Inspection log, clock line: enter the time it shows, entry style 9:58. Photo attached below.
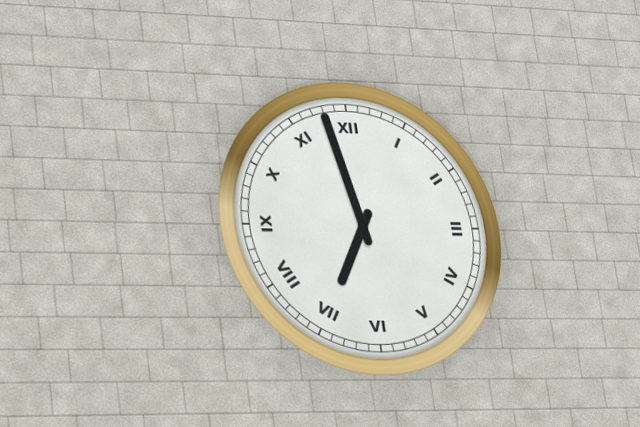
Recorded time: 6:58
